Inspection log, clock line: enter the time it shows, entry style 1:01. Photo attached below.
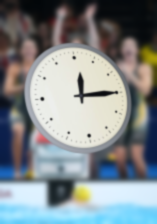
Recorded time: 12:15
